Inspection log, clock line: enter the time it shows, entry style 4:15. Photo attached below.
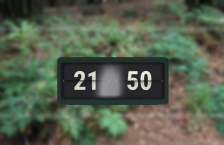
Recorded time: 21:50
